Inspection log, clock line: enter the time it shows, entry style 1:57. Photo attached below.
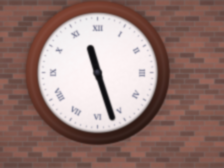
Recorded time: 11:27
